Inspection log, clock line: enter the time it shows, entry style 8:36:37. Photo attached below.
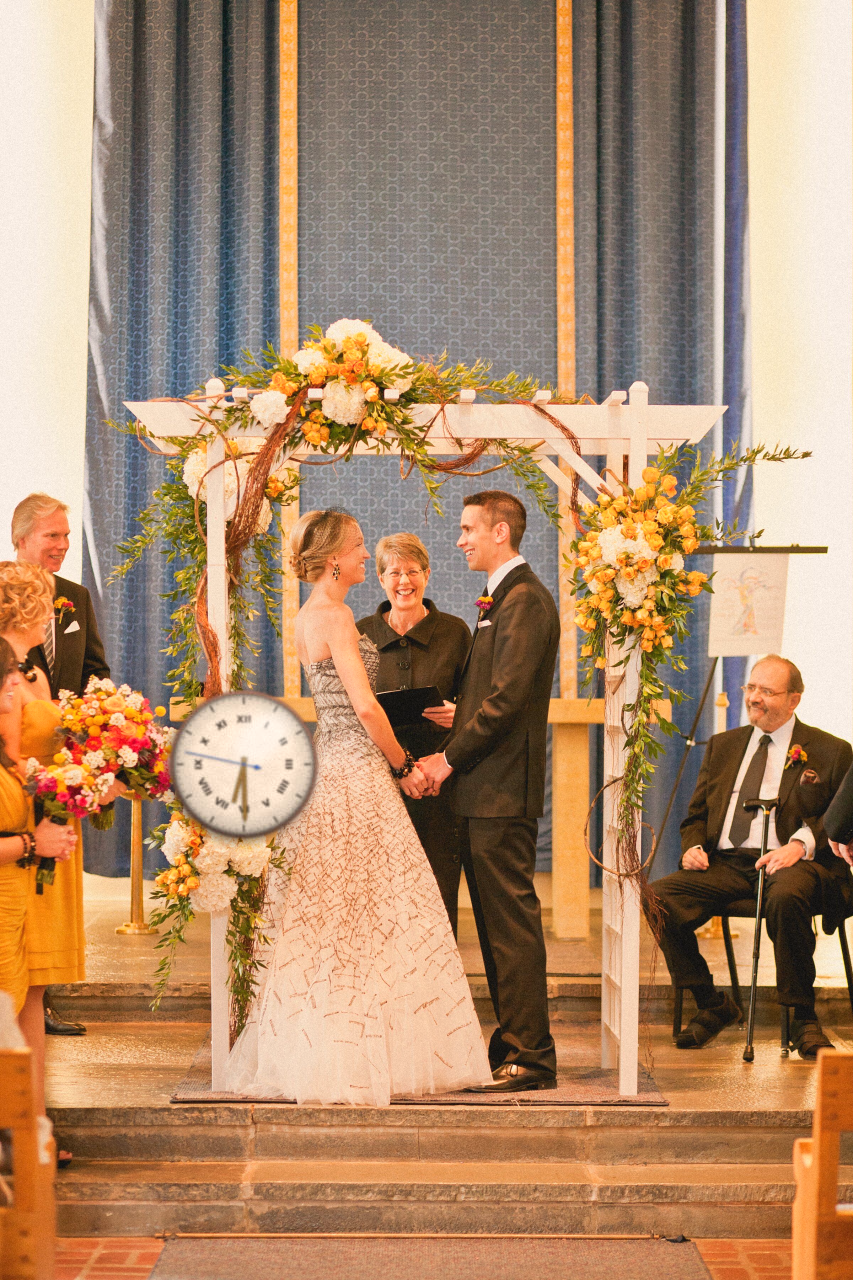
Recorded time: 6:29:47
